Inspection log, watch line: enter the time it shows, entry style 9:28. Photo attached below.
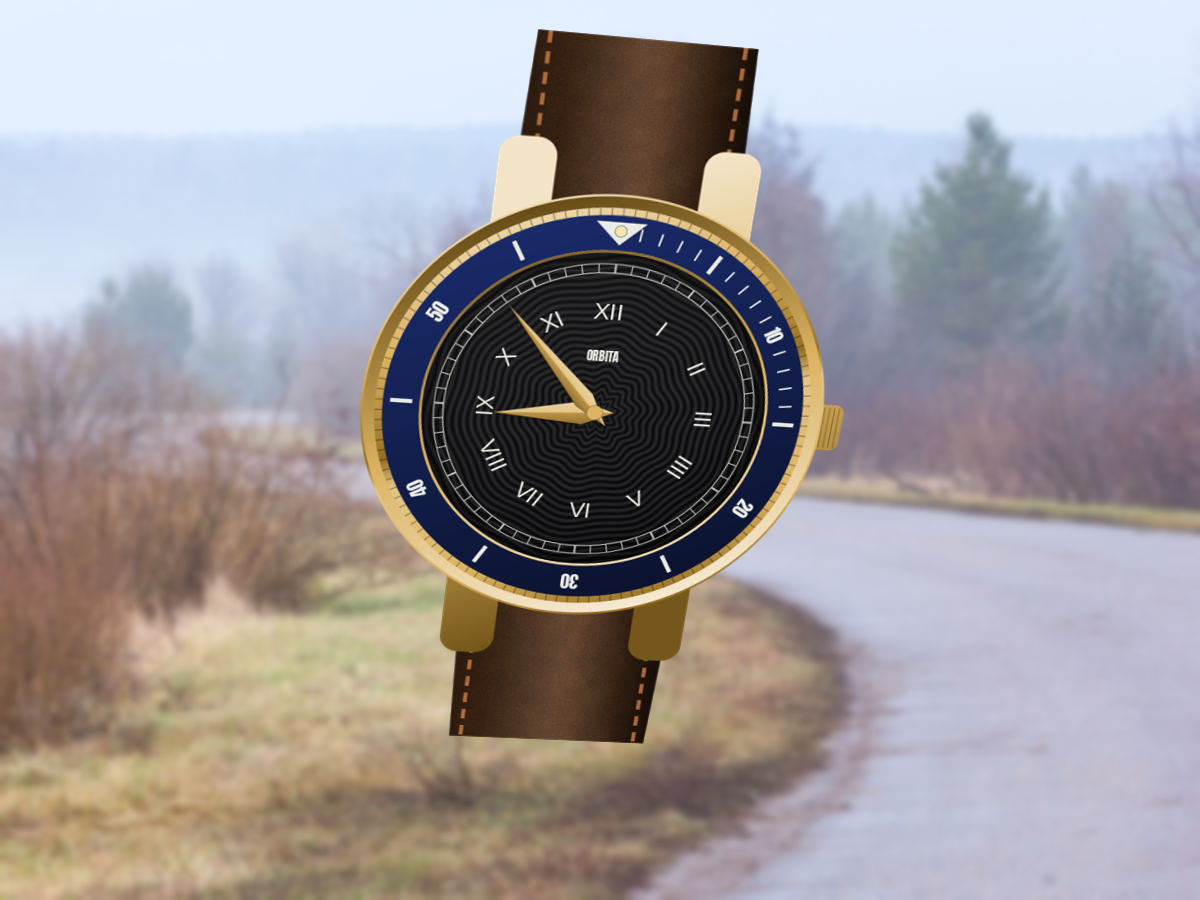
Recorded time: 8:53
